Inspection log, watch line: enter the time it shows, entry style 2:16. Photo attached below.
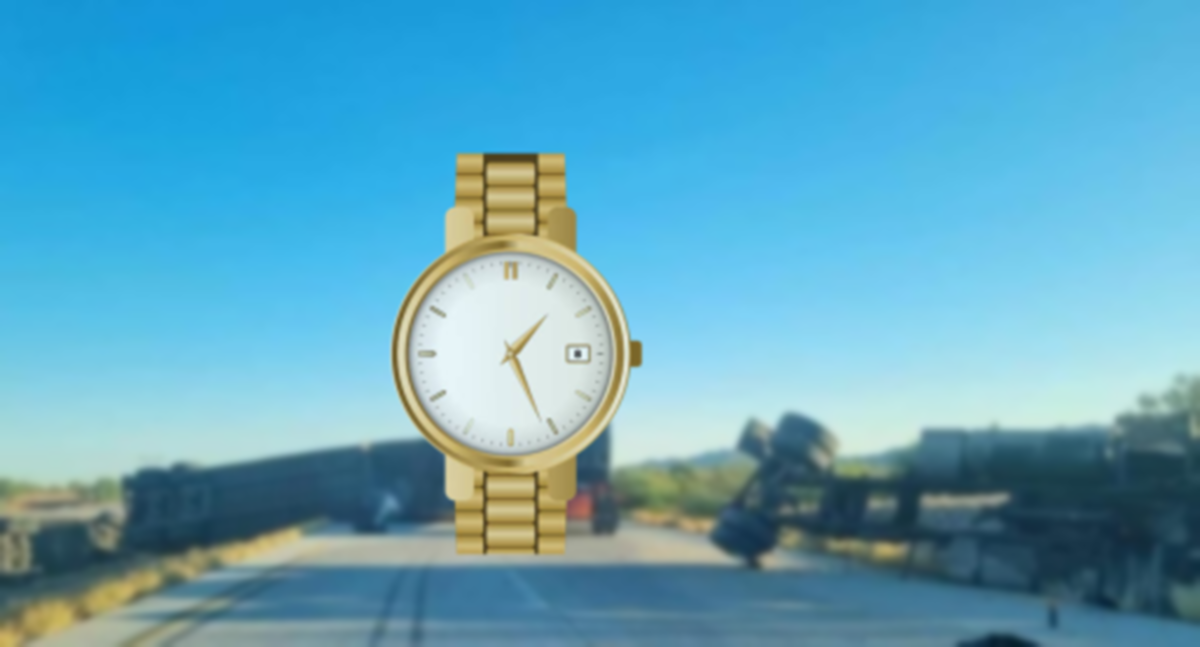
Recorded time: 1:26
